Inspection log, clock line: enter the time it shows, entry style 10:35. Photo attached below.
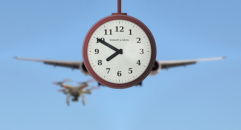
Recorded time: 7:50
